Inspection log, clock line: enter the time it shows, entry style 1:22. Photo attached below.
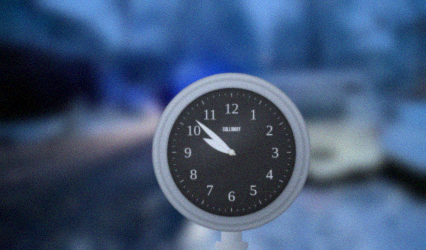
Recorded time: 9:52
